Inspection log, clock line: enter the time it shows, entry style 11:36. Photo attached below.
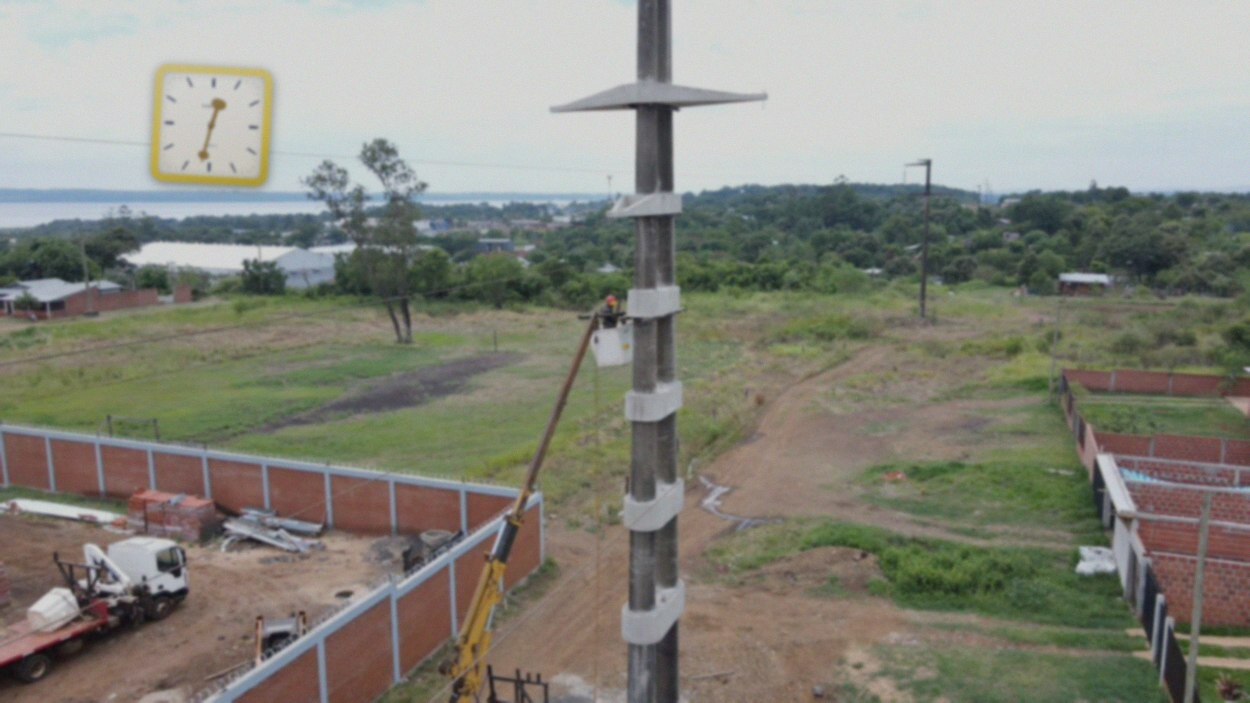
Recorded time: 12:32
